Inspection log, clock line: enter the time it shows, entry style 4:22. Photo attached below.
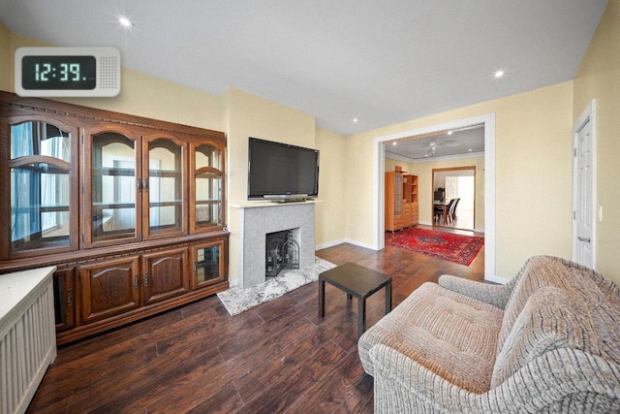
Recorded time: 12:39
